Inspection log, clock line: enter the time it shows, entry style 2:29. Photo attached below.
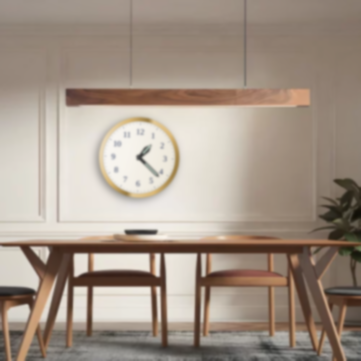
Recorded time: 1:22
